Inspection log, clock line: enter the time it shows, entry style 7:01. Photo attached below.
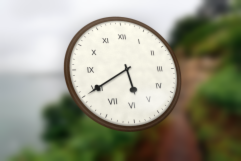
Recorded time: 5:40
